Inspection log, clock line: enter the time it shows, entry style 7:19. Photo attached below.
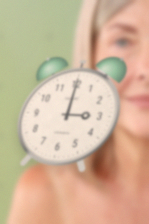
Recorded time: 3:00
